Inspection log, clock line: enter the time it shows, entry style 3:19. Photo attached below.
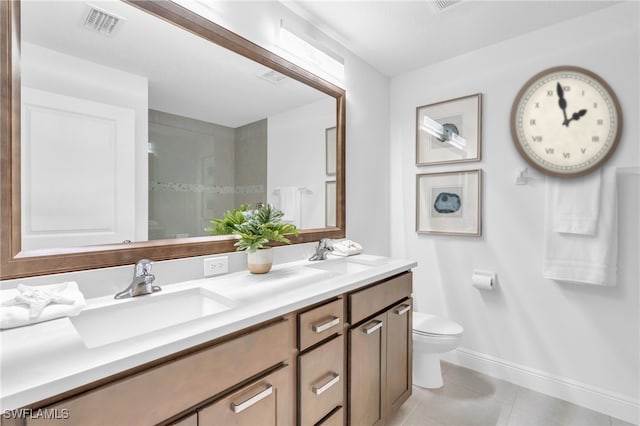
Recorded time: 1:58
